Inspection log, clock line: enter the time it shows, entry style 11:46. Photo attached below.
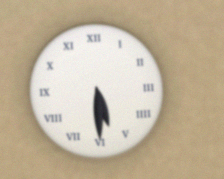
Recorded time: 5:30
